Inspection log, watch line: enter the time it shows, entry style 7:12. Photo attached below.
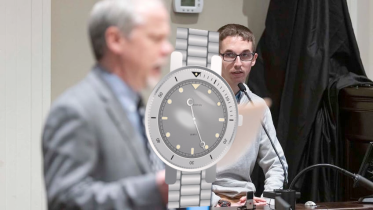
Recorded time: 11:26
